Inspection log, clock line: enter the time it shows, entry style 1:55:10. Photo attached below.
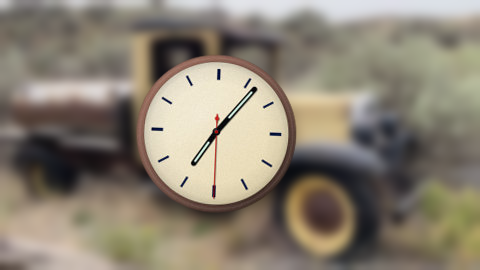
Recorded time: 7:06:30
